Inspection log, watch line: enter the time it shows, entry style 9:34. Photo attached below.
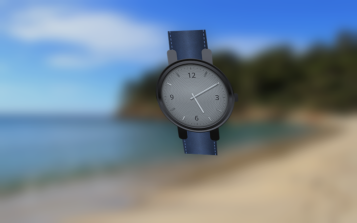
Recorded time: 5:10
